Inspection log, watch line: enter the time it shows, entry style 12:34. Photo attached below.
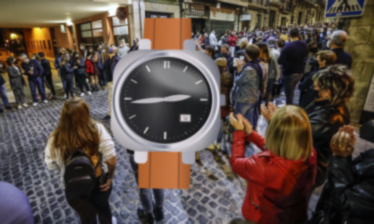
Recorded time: 2:44
